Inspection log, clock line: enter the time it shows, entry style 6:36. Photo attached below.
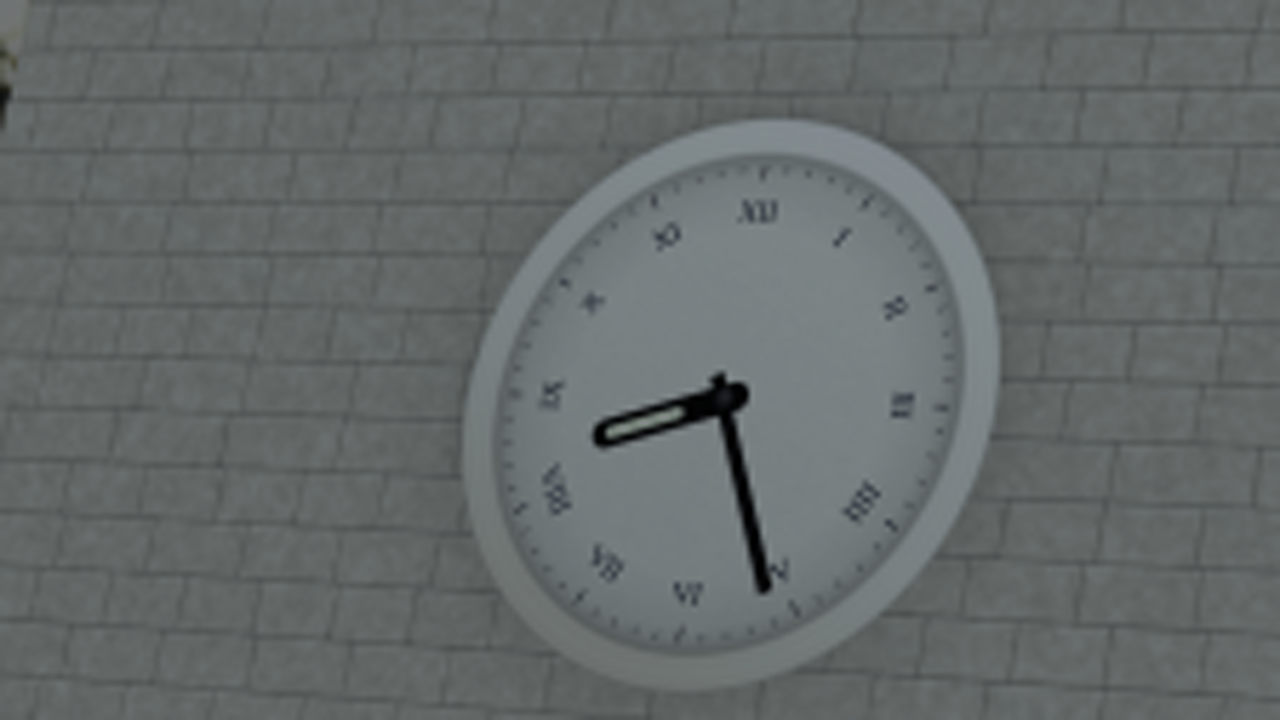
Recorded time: 8:26
